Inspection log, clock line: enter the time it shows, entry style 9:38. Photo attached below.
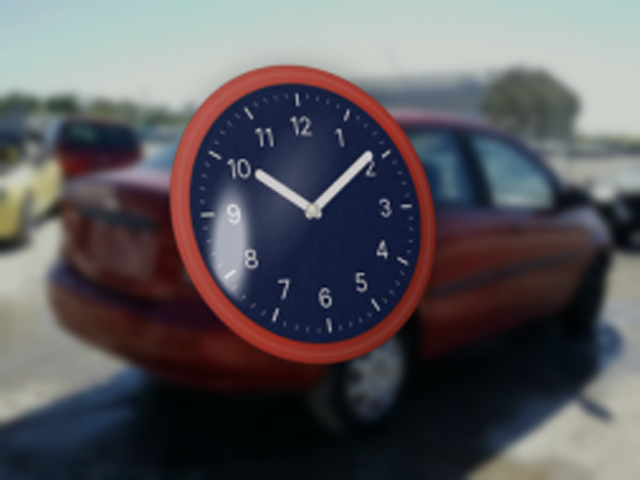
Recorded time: 10:09
